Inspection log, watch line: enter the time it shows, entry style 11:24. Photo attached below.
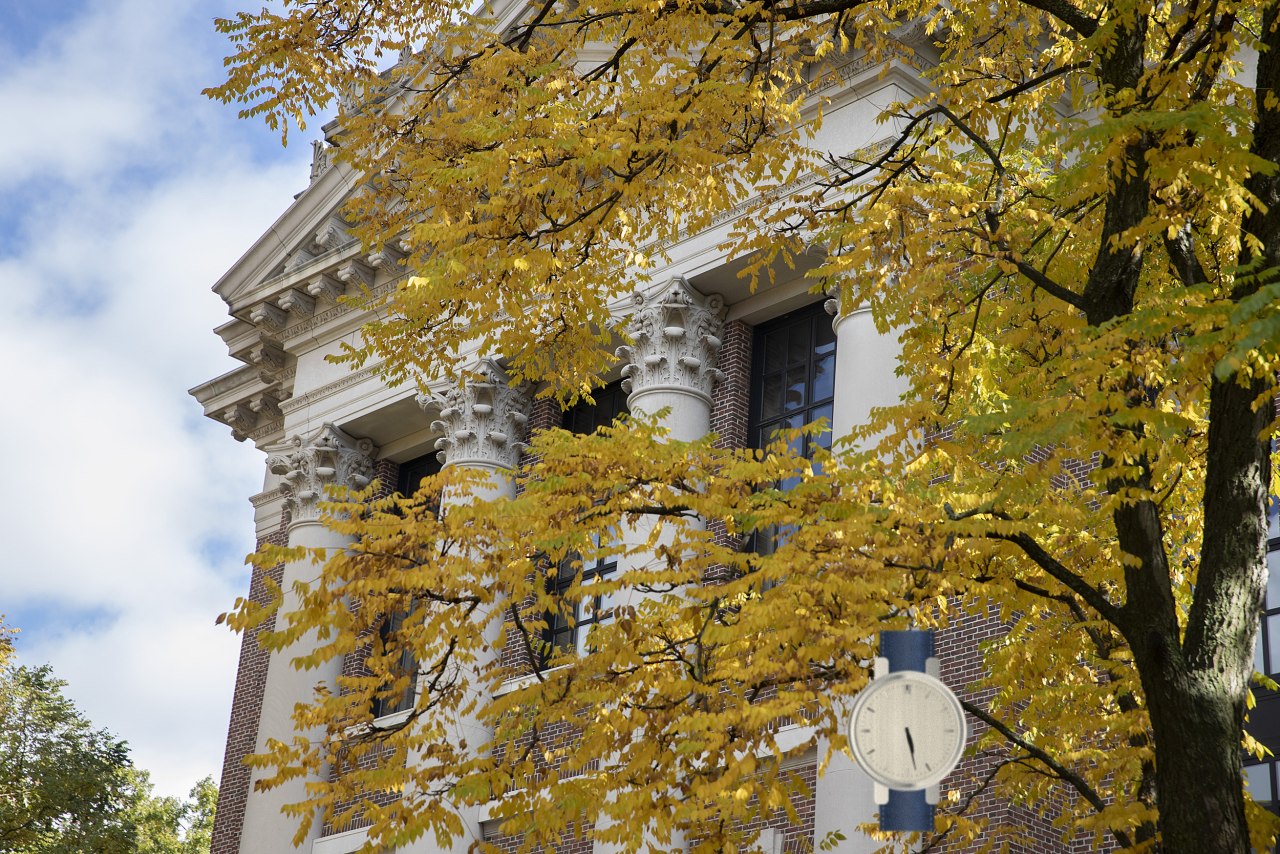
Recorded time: 5:28
